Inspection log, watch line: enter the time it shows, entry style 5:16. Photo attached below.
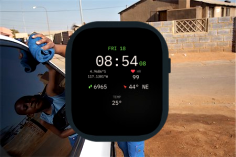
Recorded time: 8:54
